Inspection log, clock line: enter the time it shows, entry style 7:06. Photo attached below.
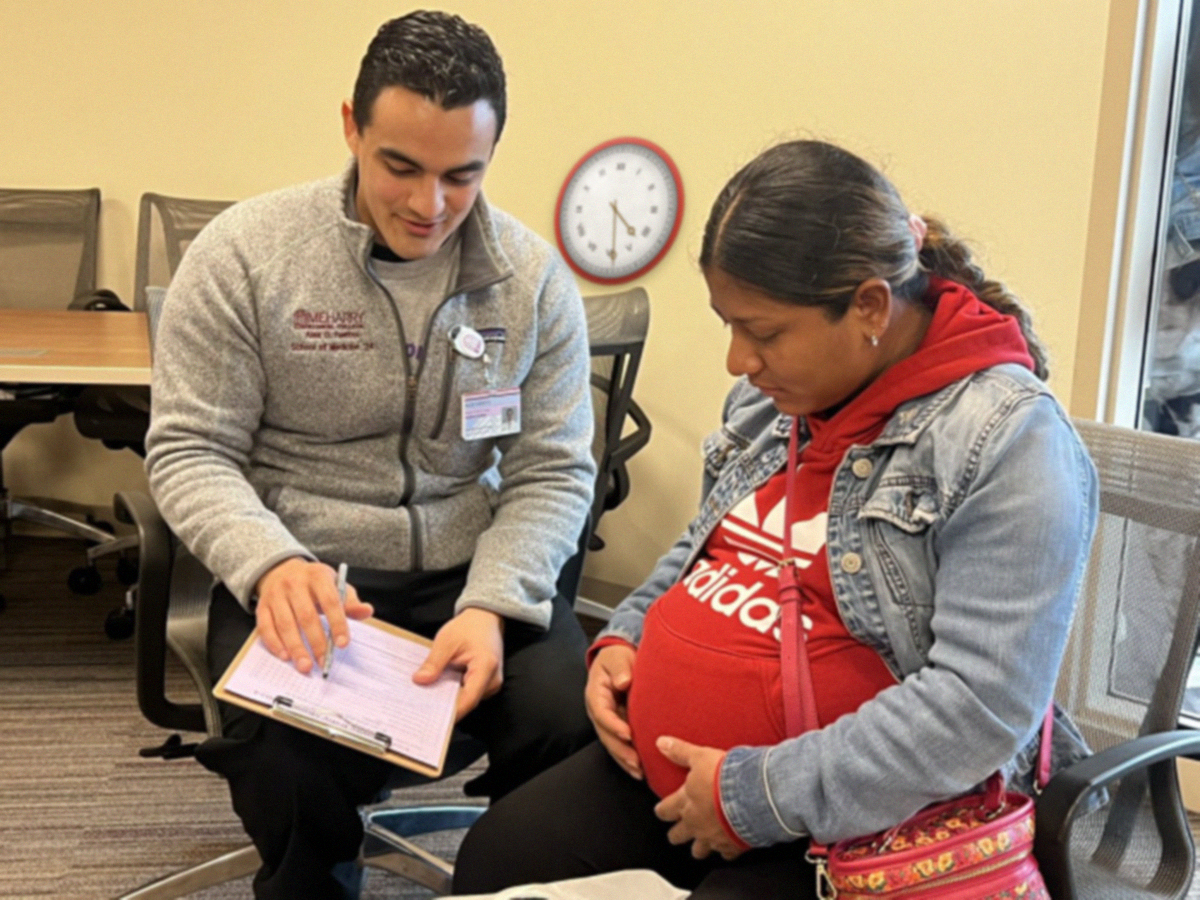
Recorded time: 4:29
